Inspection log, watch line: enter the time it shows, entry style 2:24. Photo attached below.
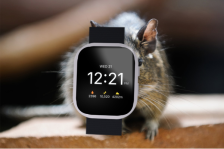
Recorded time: 12:21
